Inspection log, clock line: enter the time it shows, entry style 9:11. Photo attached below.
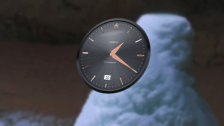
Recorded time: 1:20
